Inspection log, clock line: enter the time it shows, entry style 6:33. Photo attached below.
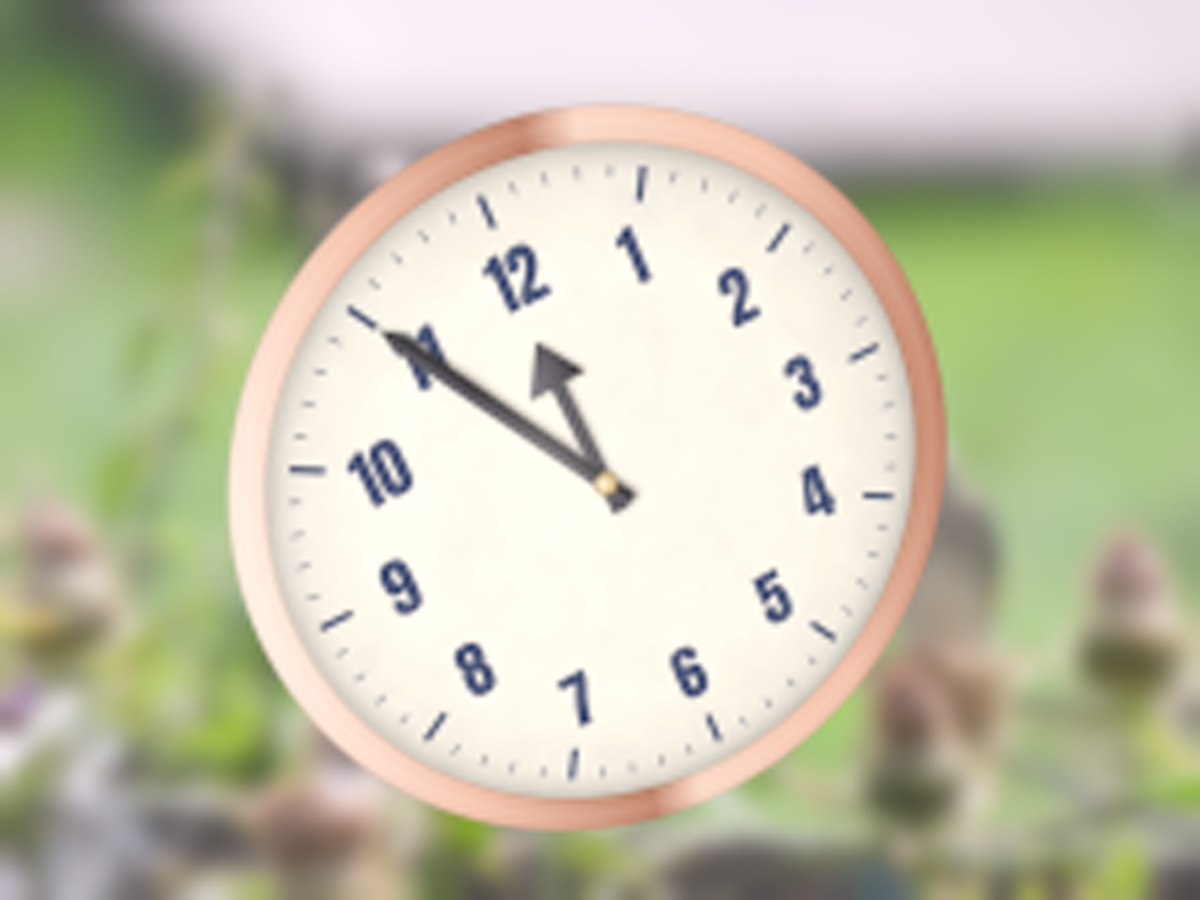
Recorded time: 11:55
